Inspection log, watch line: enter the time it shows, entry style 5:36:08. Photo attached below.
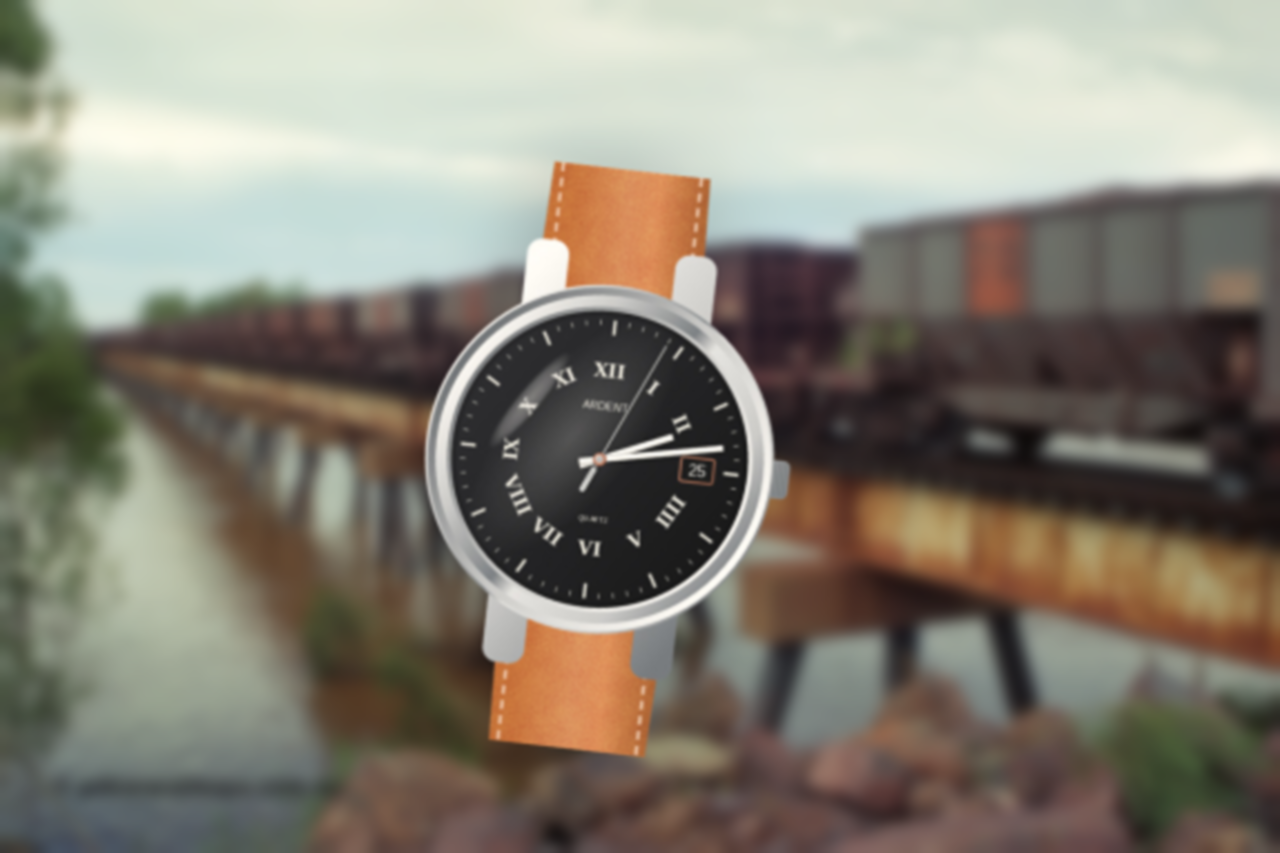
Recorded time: 2:13:04
